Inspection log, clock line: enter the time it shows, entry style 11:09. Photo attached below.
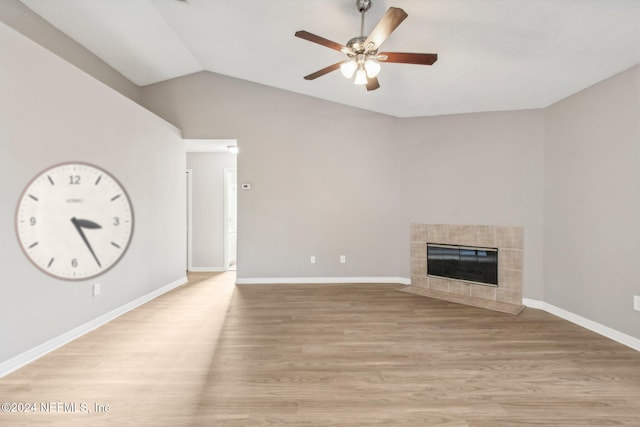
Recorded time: 3:25
